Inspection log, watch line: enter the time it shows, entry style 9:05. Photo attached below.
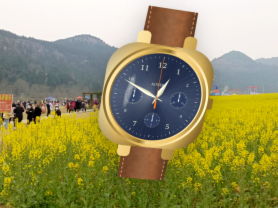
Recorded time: 12:49
